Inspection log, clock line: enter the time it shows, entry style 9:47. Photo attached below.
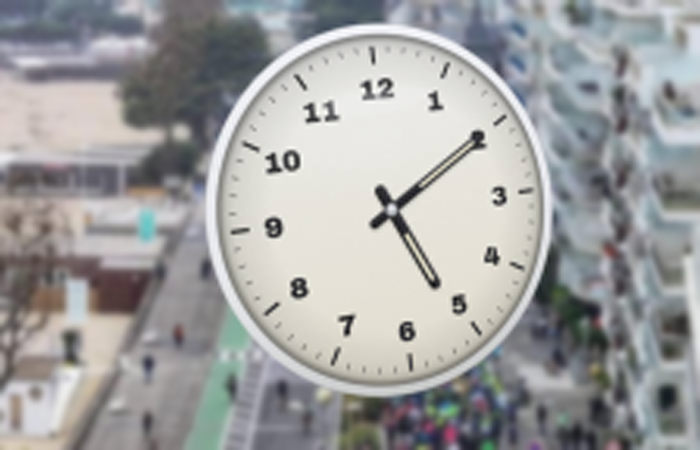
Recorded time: 5:10
